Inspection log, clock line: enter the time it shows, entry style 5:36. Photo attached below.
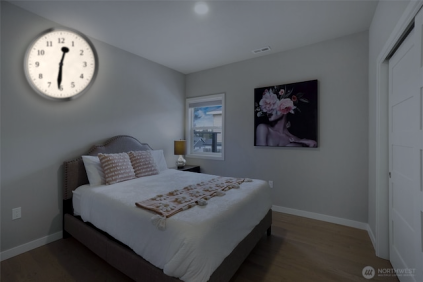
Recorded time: 12:31
